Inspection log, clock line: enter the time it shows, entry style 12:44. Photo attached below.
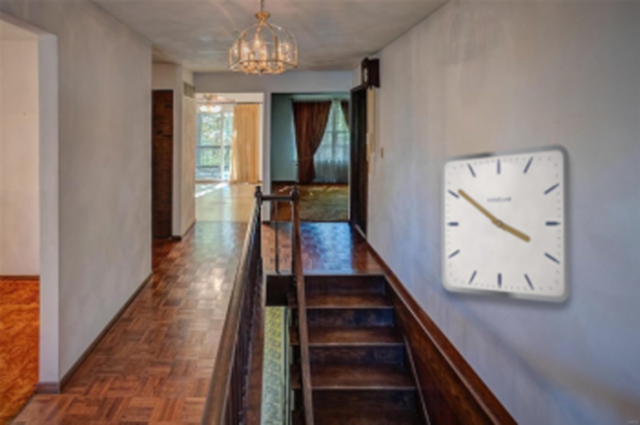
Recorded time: 3:51
